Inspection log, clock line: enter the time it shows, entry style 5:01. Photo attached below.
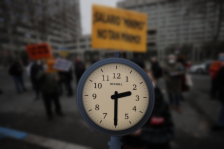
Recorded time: 2:30
